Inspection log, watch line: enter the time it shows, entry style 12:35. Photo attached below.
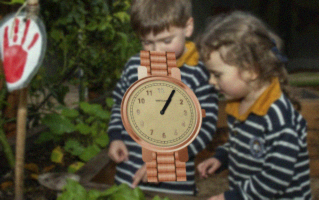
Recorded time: 1:05
